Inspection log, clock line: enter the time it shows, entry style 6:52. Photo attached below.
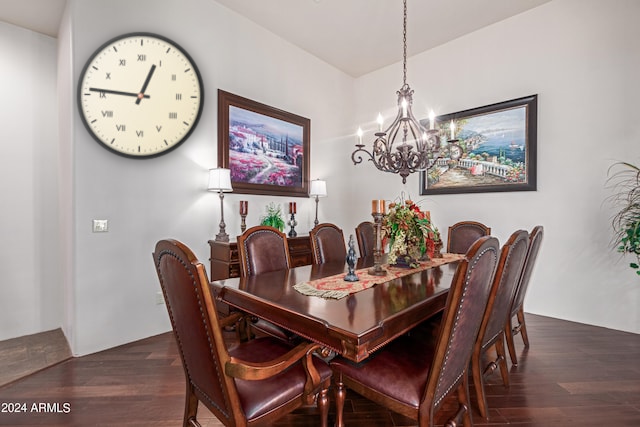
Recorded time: 12:46
